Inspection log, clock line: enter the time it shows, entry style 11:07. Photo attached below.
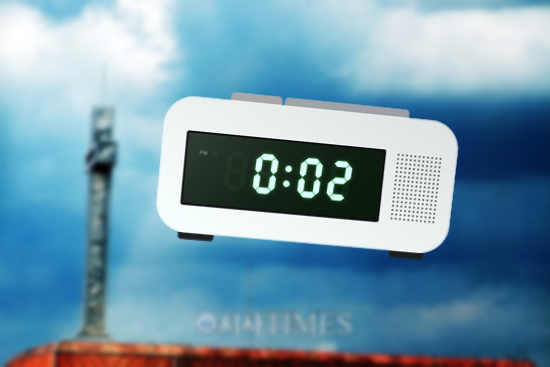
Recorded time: 0:02
